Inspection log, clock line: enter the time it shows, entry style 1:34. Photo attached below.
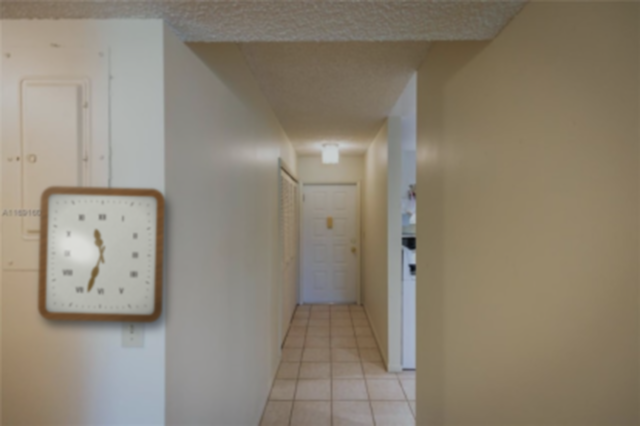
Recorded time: 11:33
